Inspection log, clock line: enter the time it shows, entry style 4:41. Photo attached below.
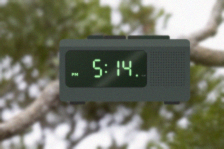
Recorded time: 5:14
